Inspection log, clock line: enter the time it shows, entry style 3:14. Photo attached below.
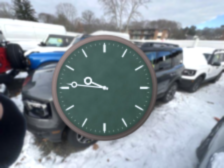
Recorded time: 9:46
